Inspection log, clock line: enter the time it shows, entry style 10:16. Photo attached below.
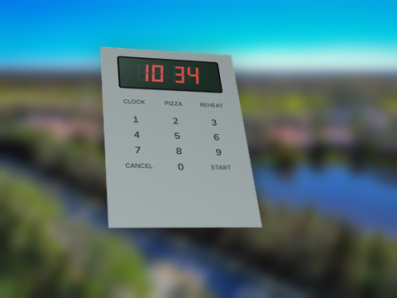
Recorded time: 10:34
